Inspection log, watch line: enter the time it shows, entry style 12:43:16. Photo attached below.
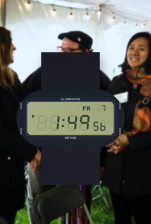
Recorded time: 1:49:56
